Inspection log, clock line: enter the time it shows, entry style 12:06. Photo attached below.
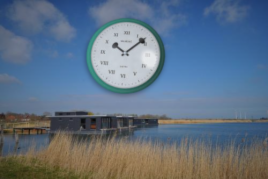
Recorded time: 10:08
